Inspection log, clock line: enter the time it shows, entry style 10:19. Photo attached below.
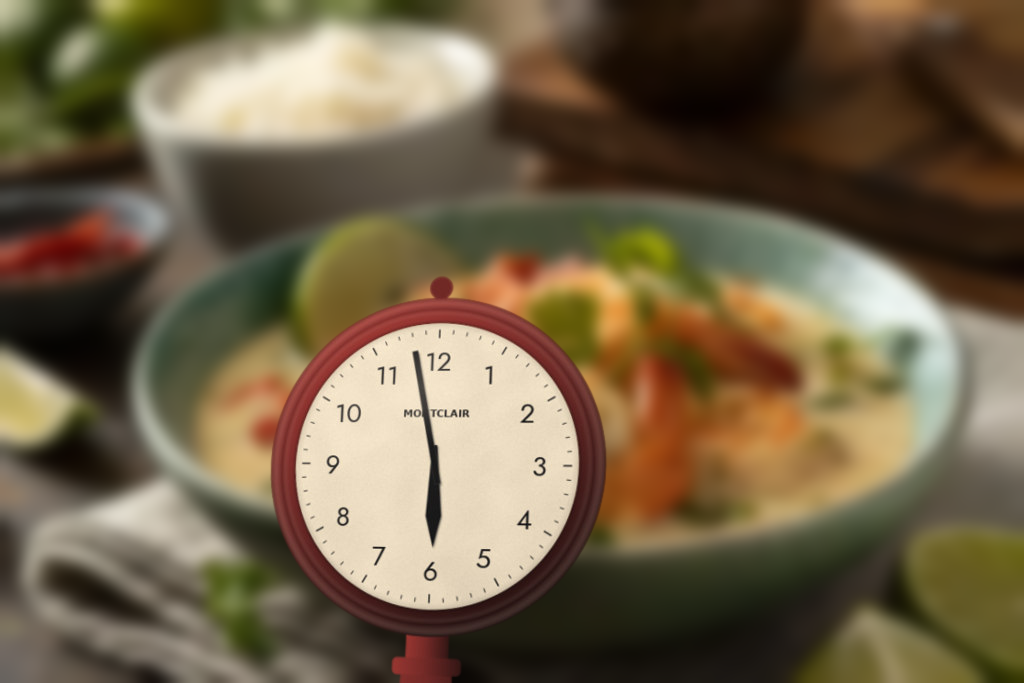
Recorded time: 5:58
